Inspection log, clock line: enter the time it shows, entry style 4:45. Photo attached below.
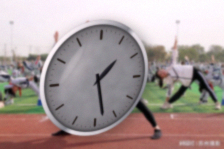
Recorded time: 1:28
